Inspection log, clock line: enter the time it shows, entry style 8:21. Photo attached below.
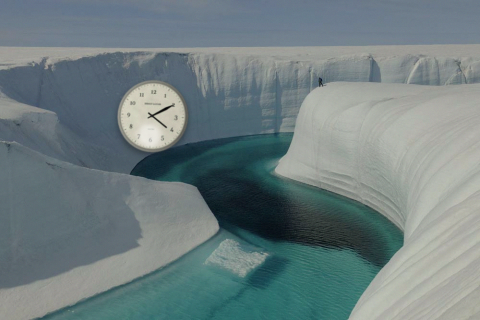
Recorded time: 4:10
